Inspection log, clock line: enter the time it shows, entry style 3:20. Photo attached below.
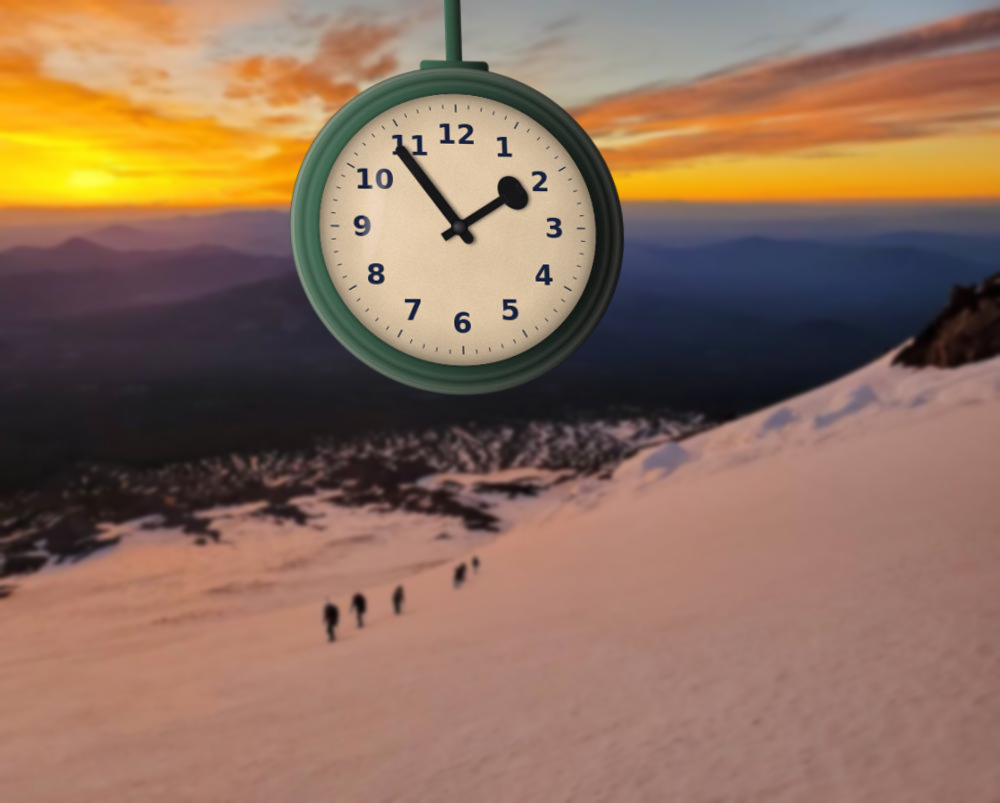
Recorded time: 1:54
